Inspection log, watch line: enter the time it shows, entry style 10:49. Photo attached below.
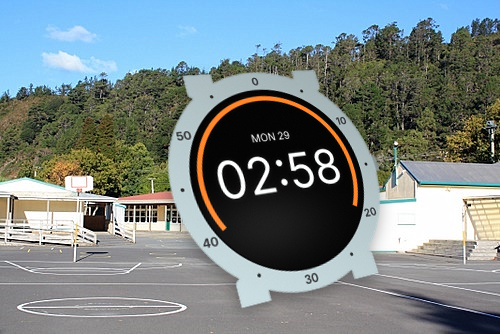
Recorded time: 2:58
